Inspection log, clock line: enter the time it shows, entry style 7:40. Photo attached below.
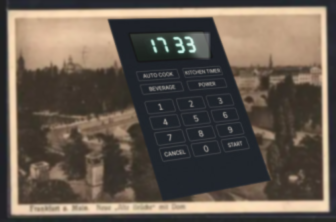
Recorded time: 17:33
